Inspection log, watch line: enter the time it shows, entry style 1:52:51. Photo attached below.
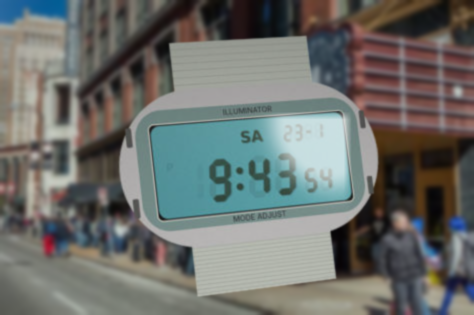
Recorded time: 9:43:54
